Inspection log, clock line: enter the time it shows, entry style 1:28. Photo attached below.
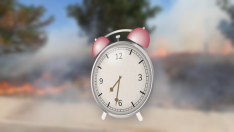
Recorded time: 7:32
